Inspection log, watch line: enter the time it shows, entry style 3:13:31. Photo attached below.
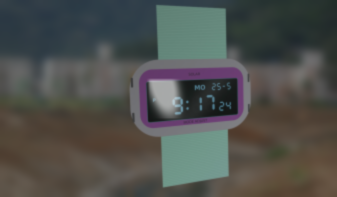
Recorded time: 9:17:24
